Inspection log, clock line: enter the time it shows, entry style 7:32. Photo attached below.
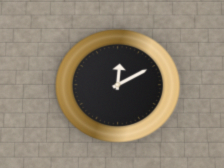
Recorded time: 12:10
